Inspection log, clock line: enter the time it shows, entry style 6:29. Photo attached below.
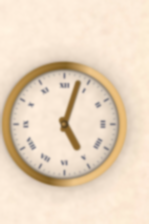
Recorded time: 5:03
